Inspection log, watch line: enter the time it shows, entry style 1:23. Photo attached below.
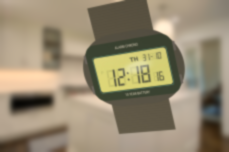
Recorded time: 12:18
